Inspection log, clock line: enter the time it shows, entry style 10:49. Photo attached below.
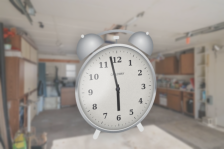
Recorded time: 5:58
